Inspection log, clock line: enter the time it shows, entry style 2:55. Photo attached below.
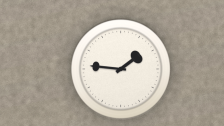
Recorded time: 1:46
